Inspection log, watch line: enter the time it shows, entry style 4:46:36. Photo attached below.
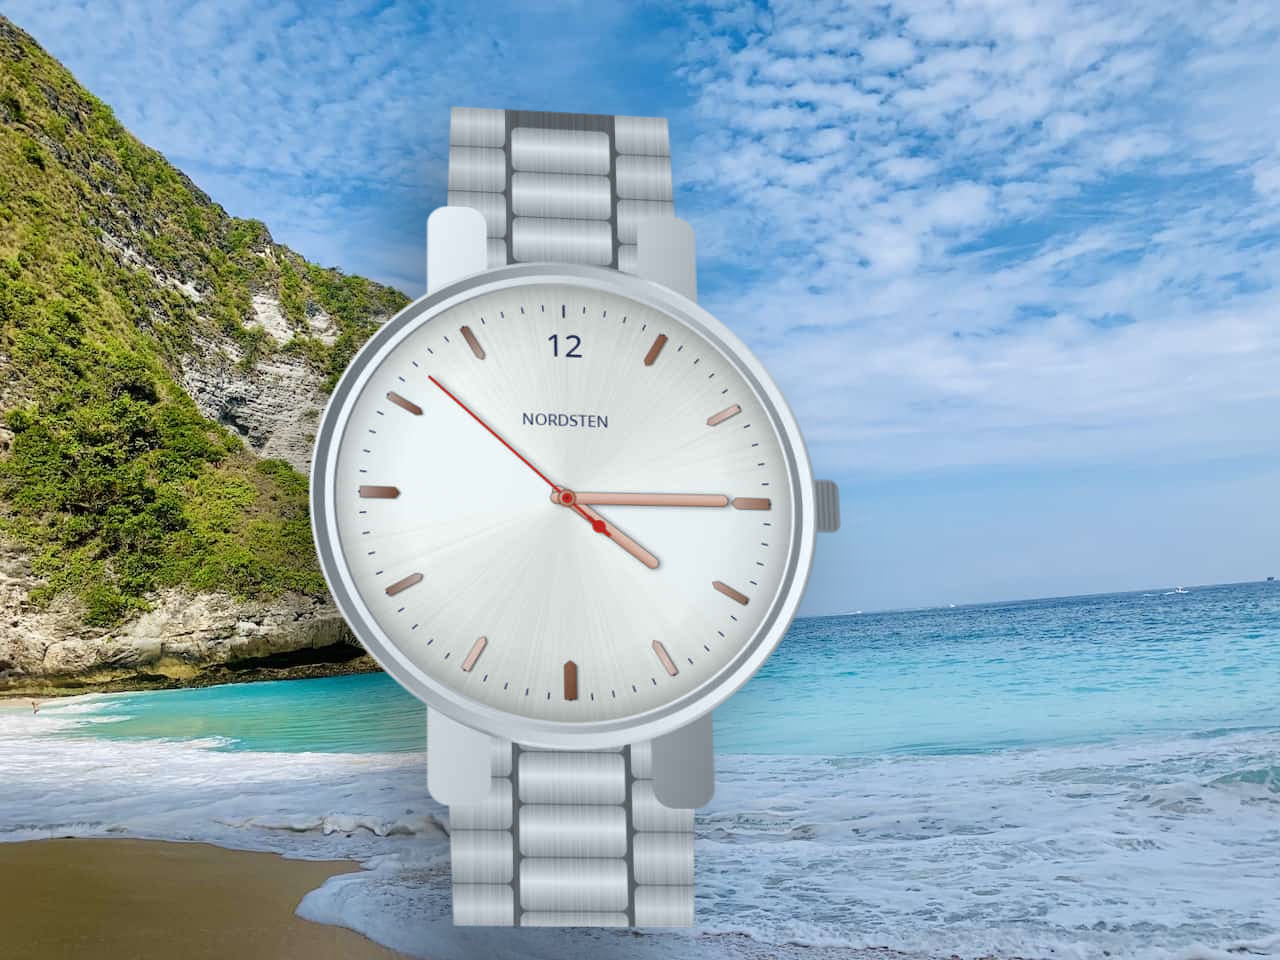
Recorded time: 4:14:52
